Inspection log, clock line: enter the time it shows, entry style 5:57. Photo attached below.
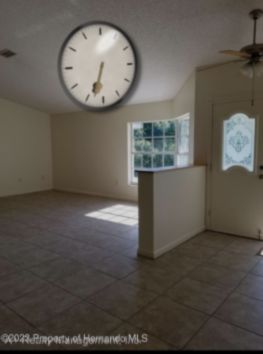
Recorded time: 6:33
